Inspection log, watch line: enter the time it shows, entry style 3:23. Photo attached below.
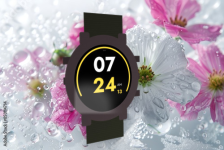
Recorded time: 7:24
